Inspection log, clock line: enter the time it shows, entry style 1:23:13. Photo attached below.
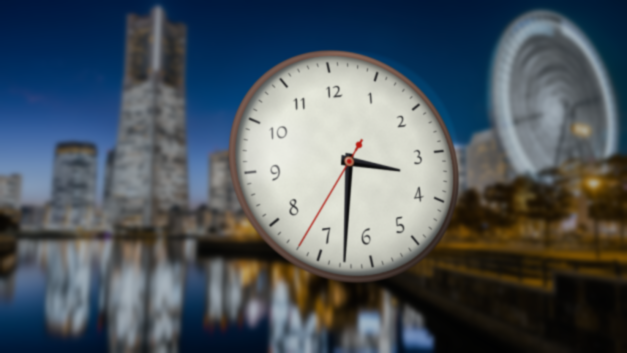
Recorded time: 3:32:37
